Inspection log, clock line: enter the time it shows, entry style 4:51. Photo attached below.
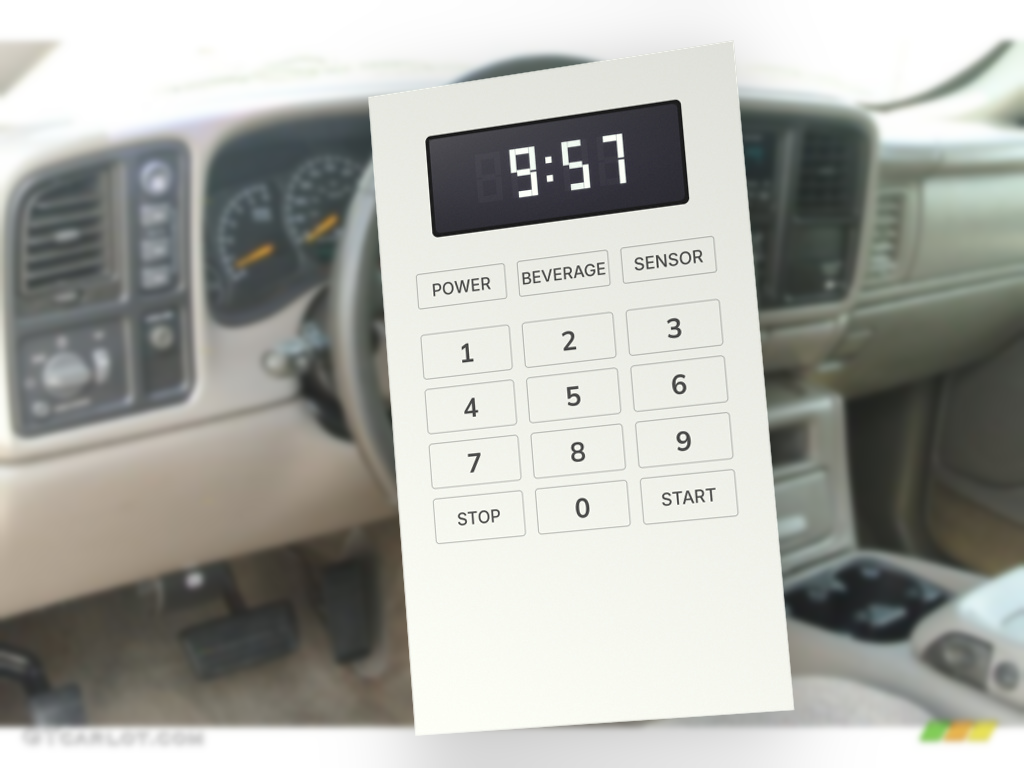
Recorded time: 9:57
